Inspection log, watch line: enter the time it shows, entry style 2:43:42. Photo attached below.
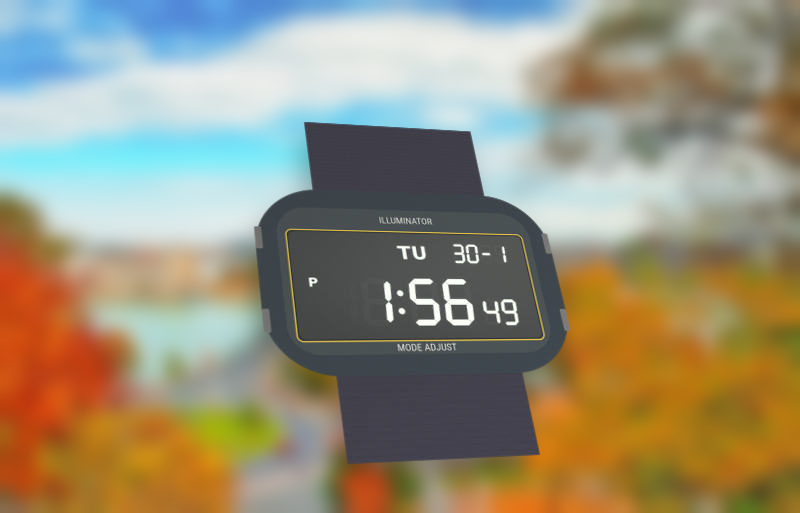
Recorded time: 1:56:49
